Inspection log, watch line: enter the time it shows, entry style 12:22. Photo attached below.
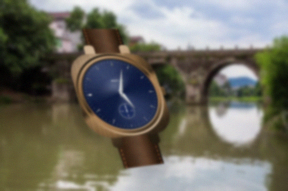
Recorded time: 5:03
